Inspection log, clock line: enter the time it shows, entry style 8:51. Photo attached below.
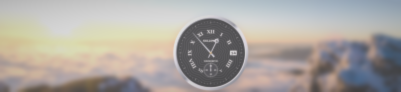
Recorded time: 12:53
